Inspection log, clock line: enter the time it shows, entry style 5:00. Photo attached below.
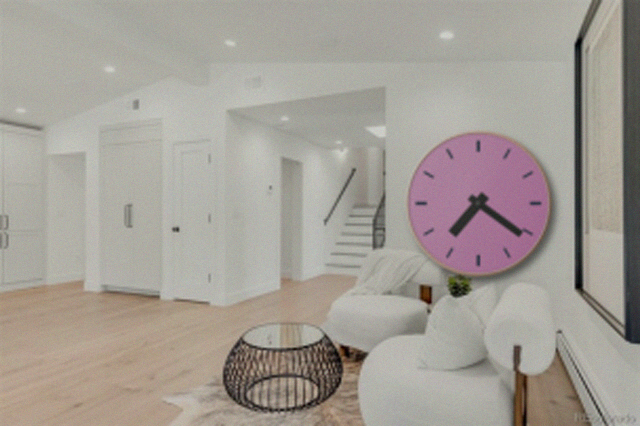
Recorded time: 7:21
